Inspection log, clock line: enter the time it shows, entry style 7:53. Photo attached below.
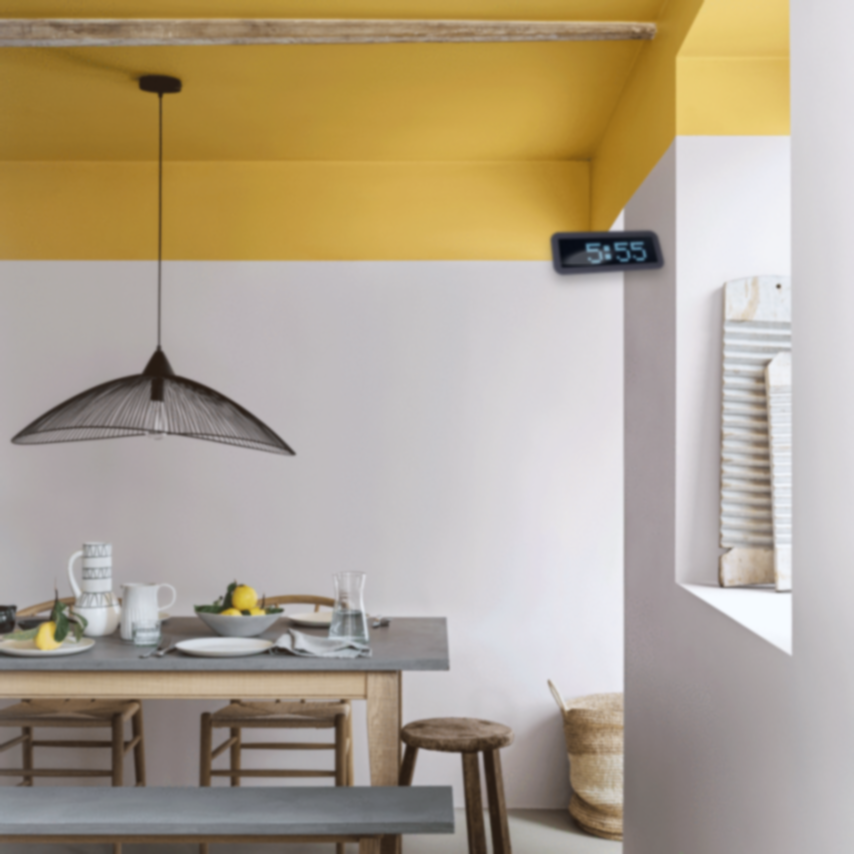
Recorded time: 5:55
